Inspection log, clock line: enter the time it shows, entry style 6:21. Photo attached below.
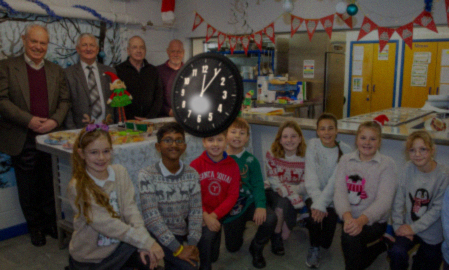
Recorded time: 12:06
